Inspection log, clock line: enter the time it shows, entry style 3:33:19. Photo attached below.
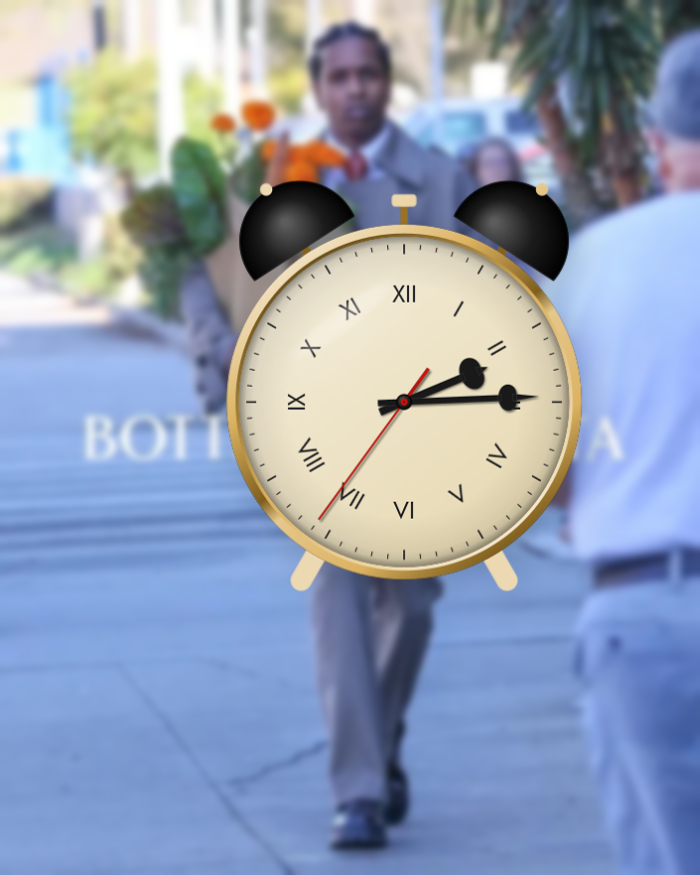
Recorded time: 2:14:36
